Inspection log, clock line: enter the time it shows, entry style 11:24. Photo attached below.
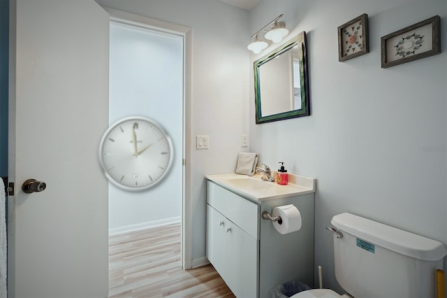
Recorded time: 1:59
